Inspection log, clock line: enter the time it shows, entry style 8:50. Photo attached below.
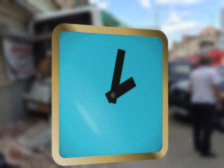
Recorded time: 2:02
